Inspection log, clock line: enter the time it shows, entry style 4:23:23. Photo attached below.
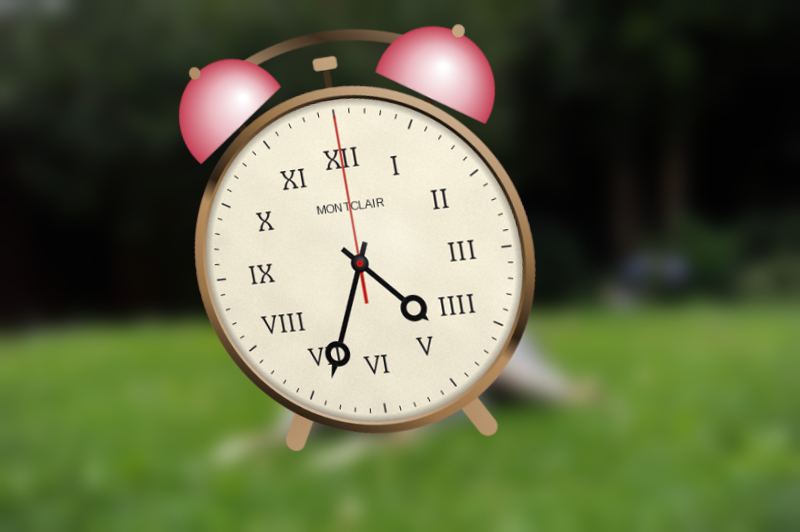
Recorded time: 4:34:00
